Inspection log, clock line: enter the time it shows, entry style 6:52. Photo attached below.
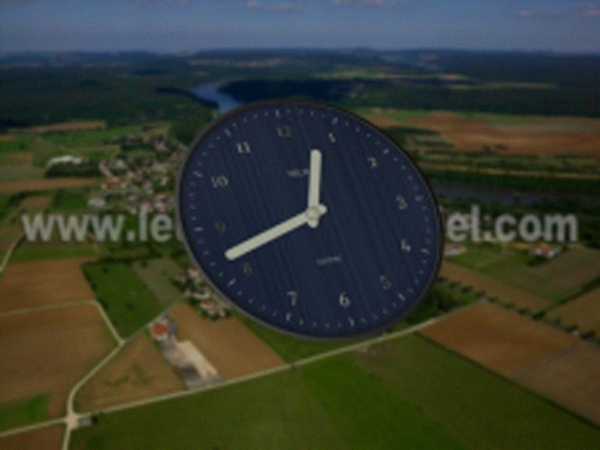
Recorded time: 12:42
